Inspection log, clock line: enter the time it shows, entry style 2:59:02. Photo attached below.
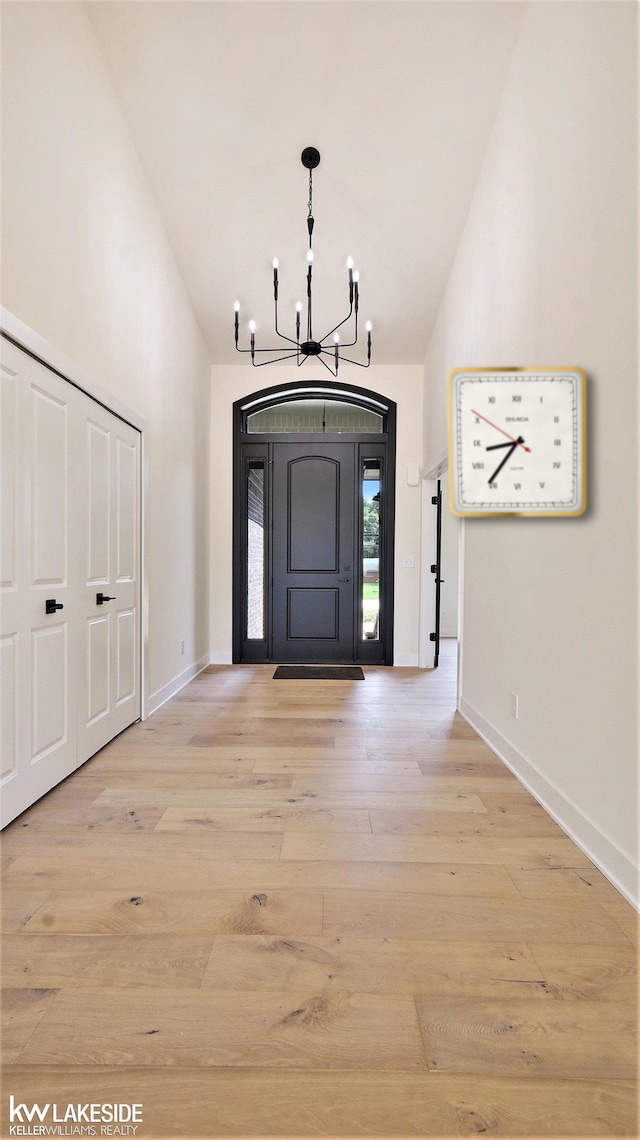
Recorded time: 8:35:51
